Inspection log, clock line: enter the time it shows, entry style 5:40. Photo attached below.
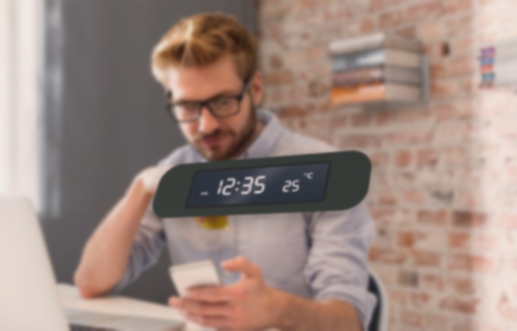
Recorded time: 12:35
